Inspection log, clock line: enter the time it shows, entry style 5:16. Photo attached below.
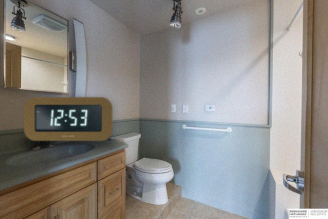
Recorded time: 12:53
